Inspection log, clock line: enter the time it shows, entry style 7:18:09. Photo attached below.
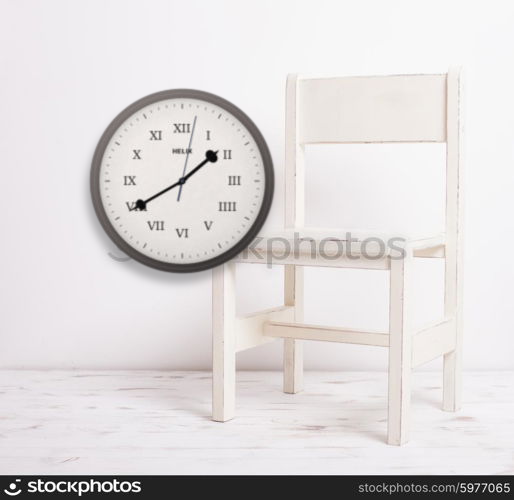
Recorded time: 1:40:02
